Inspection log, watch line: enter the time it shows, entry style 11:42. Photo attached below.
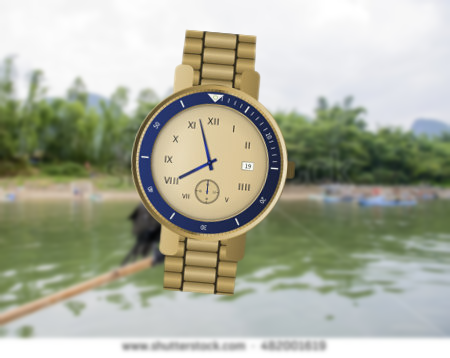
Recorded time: 7:57
